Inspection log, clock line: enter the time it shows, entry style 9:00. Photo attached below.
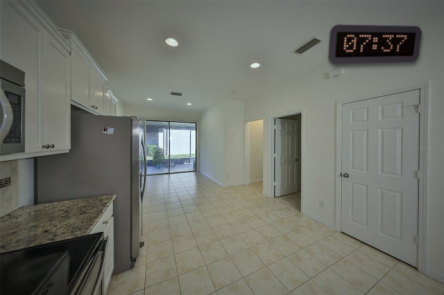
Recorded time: 7:37
